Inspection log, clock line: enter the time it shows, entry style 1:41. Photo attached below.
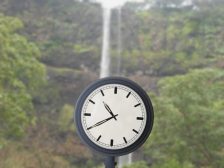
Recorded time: 10:40
